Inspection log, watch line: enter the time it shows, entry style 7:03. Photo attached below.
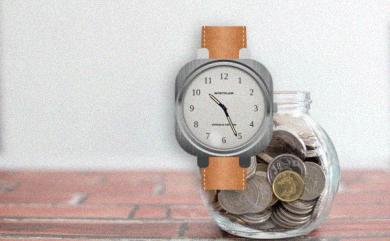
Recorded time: 10:26
